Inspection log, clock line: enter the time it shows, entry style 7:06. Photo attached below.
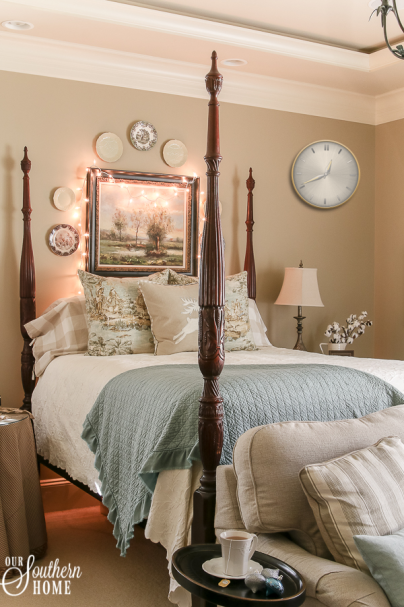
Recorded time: 12:41
